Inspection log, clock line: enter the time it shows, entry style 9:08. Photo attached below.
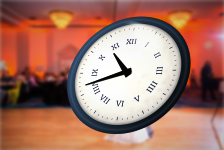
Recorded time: 10:42
